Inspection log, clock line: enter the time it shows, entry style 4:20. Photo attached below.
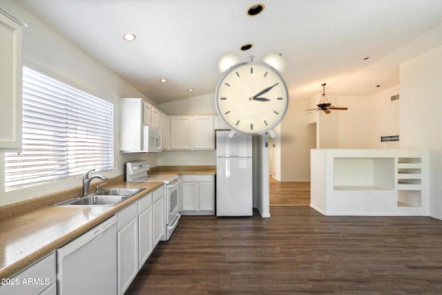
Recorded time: 3:10
